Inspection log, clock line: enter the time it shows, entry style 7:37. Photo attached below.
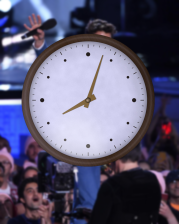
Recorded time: 8:03
